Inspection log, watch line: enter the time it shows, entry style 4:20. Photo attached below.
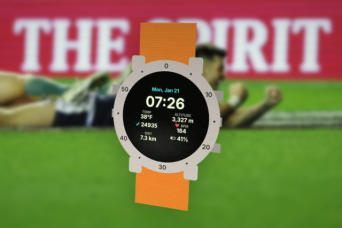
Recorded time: 7:26
